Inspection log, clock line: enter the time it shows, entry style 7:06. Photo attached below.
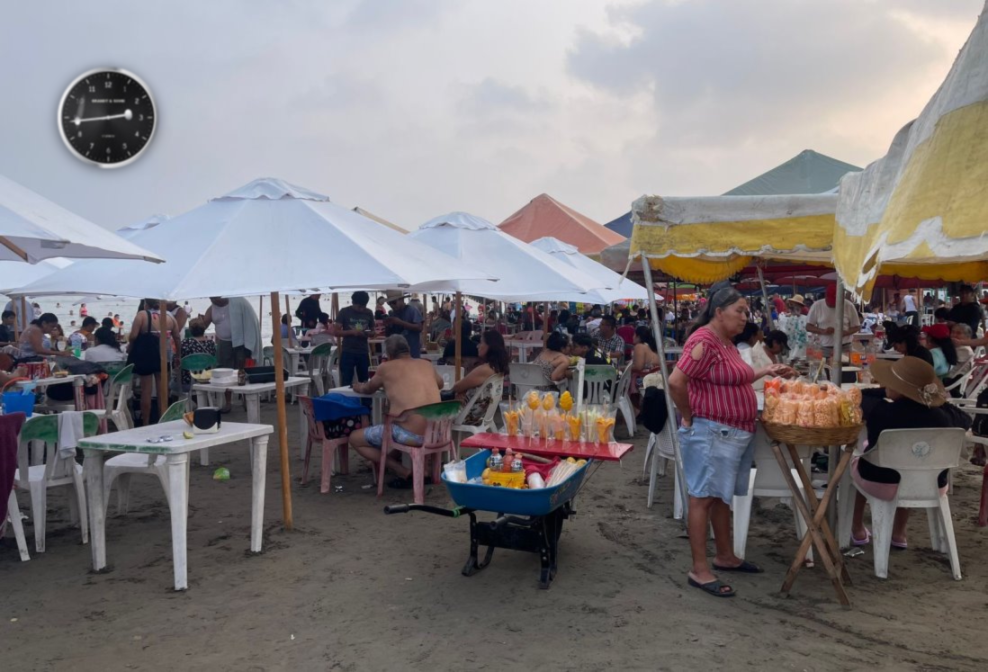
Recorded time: 2:44
